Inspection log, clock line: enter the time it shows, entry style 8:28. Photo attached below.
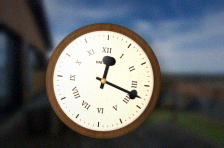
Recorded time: 12:18
